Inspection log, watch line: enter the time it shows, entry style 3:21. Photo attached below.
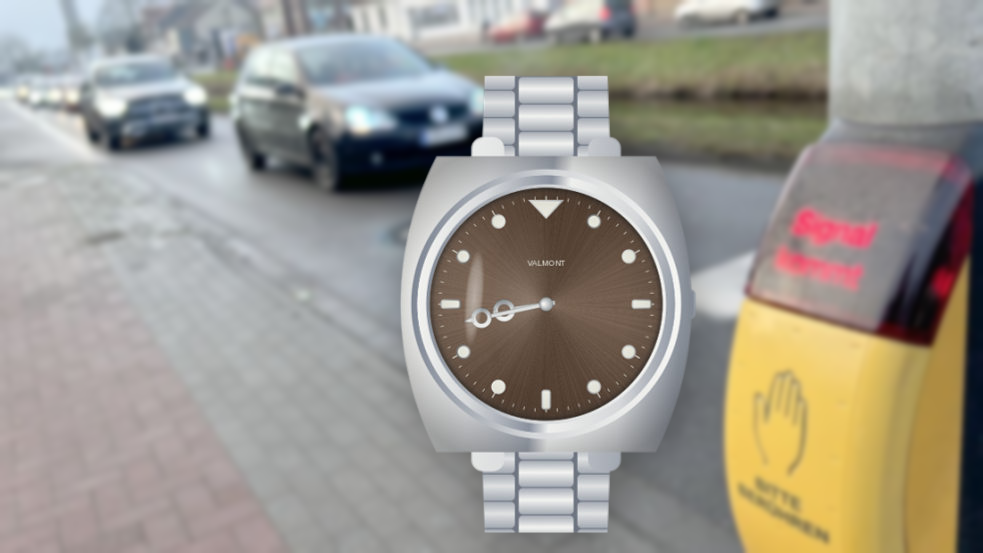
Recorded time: 8:43
